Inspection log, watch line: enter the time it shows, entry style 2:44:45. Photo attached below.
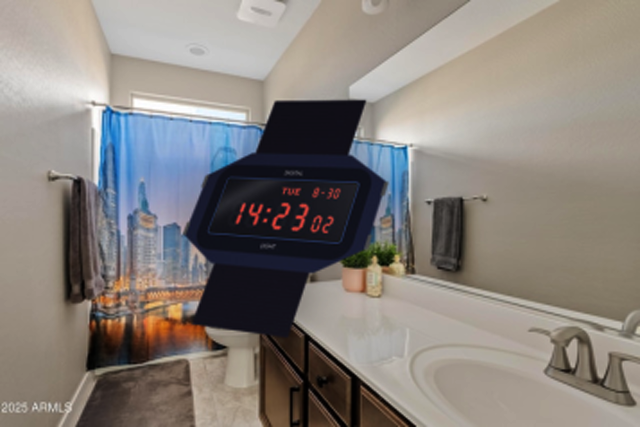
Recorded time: 14:23:02
